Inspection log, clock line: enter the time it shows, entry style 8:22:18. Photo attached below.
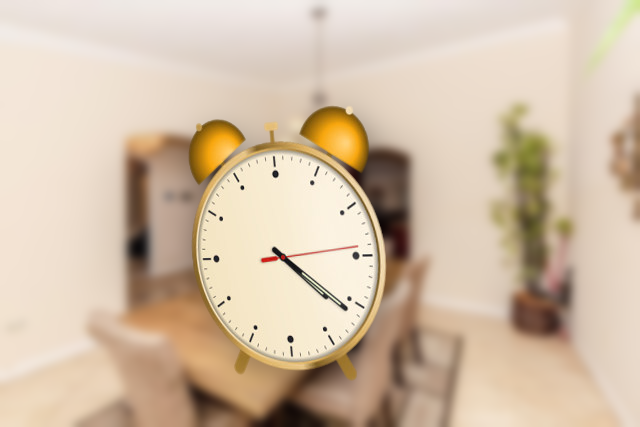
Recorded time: 4:21:14
